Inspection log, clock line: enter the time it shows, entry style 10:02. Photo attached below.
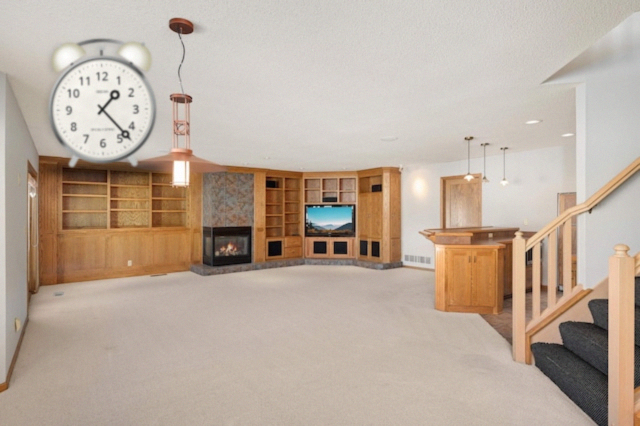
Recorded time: 1:23
